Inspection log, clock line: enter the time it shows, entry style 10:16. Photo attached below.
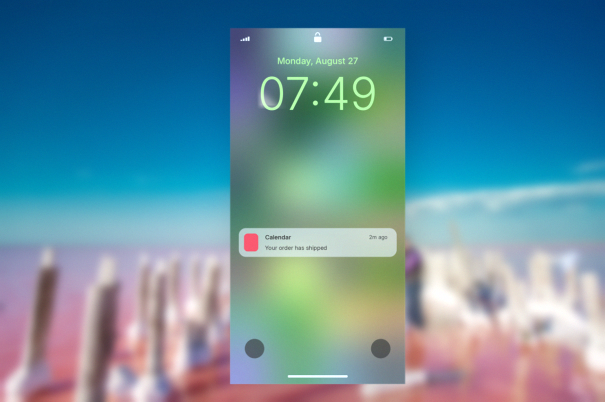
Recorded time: 7:49
